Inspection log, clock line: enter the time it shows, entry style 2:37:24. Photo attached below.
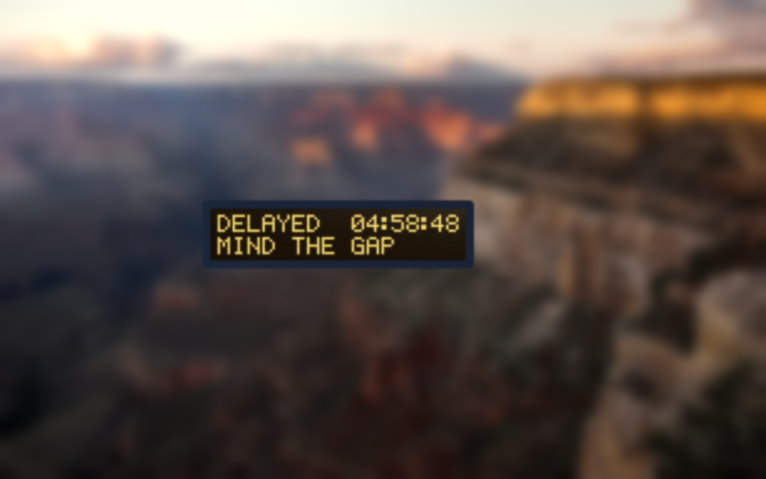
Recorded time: 4:58:48
